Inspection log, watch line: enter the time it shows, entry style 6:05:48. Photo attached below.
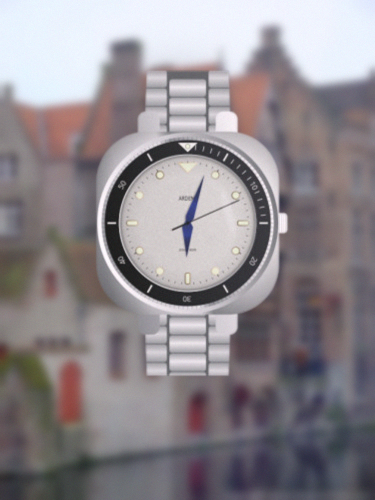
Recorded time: 6:03:11
